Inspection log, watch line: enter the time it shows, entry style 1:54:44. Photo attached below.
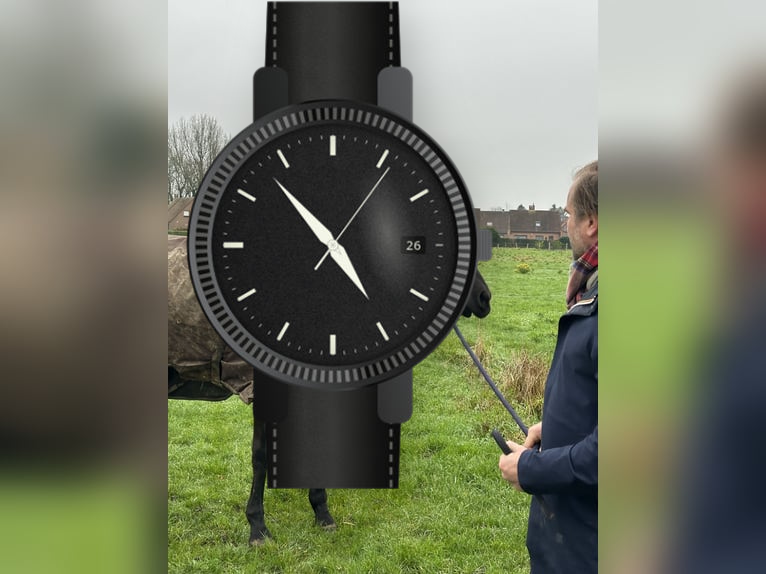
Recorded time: 4:53:06
